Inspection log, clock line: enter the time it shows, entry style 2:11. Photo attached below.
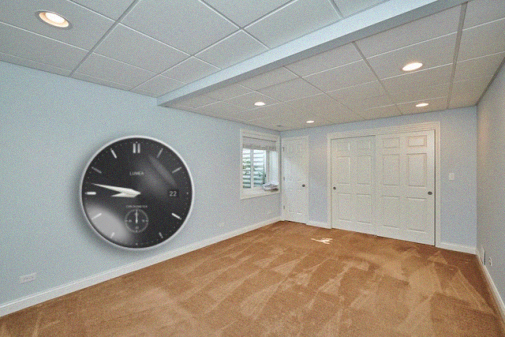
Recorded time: 8:47
